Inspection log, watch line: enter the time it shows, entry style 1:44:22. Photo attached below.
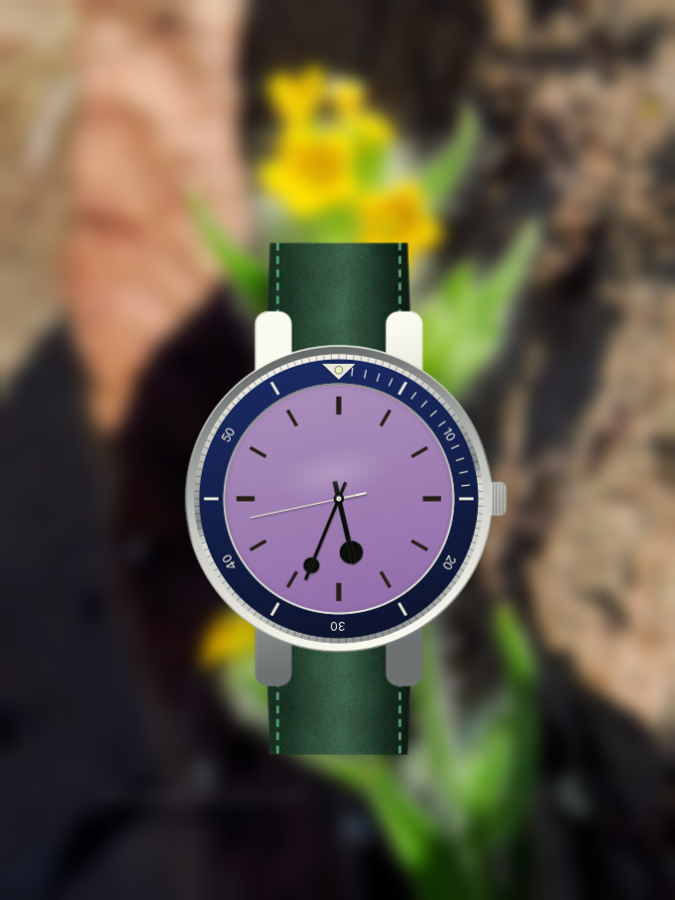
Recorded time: 5:33:43
